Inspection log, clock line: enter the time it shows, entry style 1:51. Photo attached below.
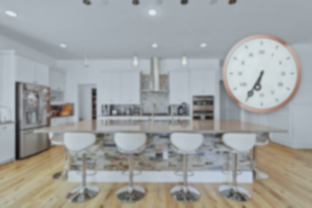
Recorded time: 6:35
